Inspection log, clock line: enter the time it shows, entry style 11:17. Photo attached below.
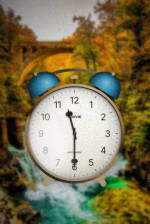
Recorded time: 11:30
